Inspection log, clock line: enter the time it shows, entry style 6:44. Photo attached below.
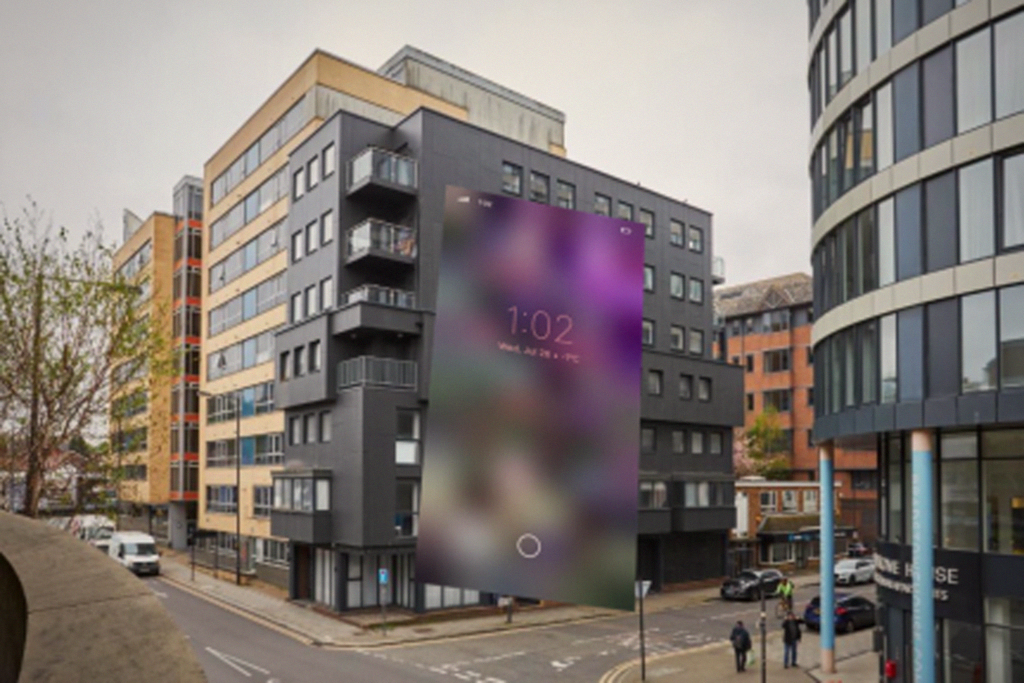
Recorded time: 1:02
